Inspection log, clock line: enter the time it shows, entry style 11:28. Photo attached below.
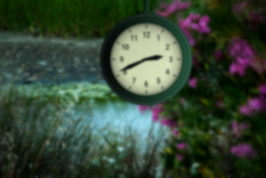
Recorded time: 2:41
